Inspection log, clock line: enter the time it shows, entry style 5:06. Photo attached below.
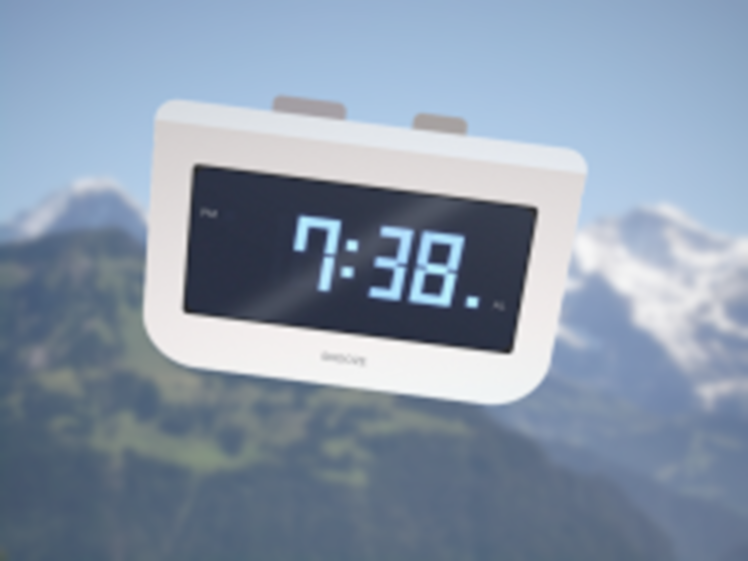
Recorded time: 7:38
